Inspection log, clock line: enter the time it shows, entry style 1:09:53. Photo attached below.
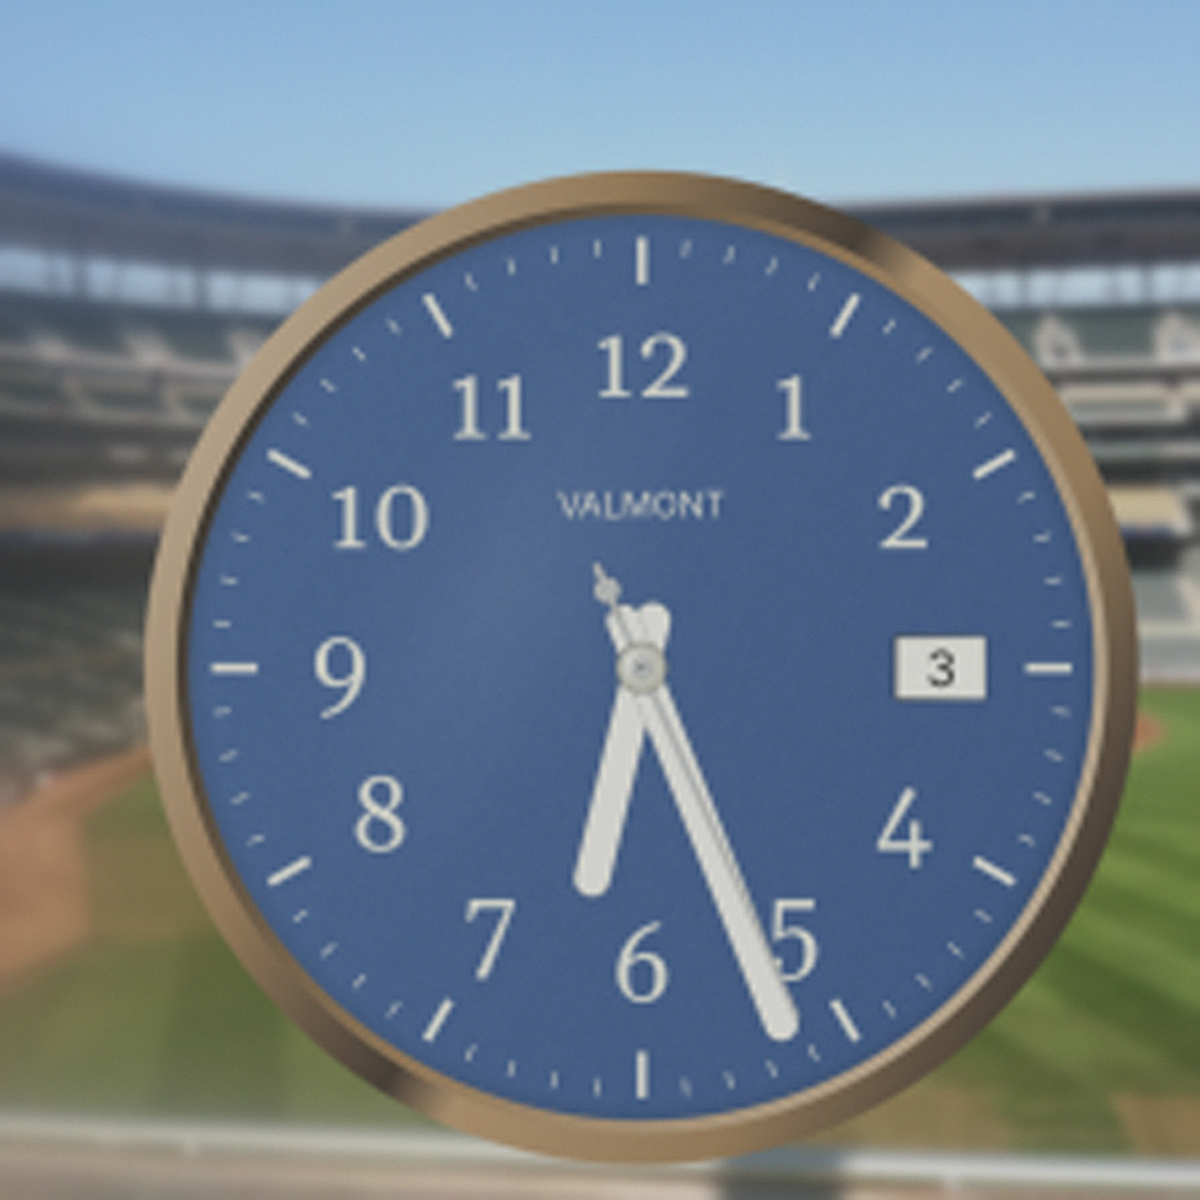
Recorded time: 6:26:26
